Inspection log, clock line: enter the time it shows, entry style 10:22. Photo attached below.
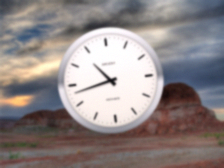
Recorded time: 10:43
